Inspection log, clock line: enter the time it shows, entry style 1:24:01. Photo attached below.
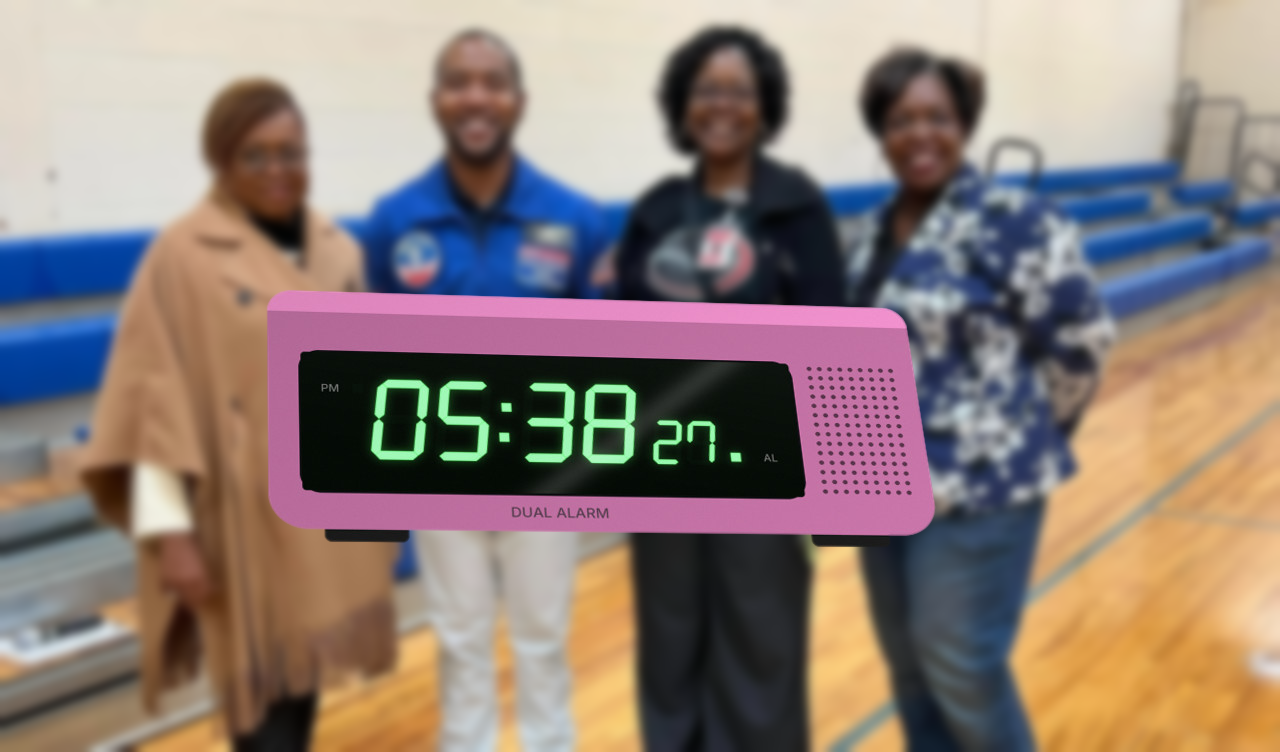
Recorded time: 5:38:27
